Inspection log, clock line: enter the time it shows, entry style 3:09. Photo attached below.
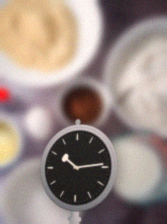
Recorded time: 10:14
